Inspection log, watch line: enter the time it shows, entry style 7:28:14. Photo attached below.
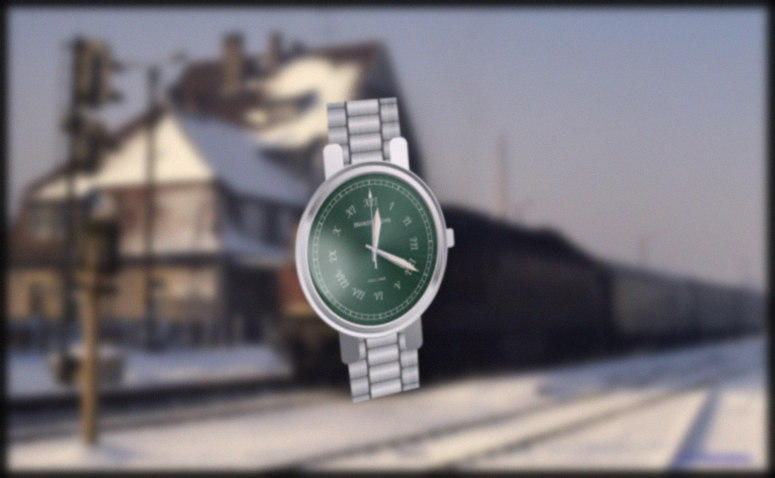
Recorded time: 12:20:00
